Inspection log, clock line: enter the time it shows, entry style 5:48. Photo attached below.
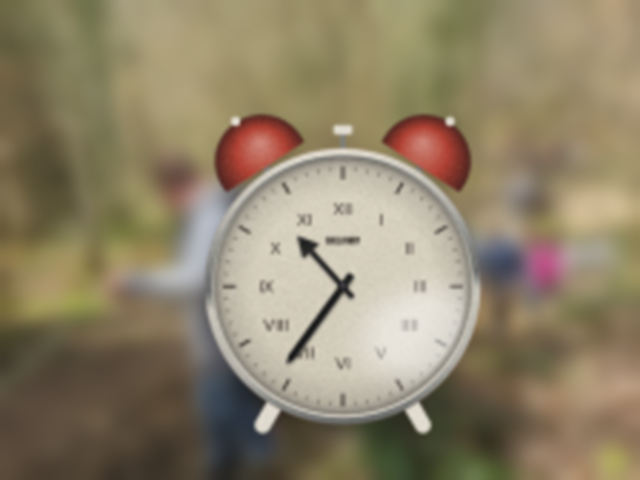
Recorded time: 10:36
